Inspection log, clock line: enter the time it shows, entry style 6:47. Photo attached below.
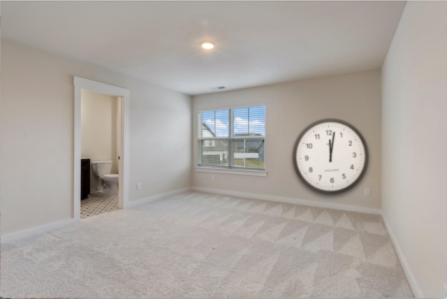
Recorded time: 12:02
